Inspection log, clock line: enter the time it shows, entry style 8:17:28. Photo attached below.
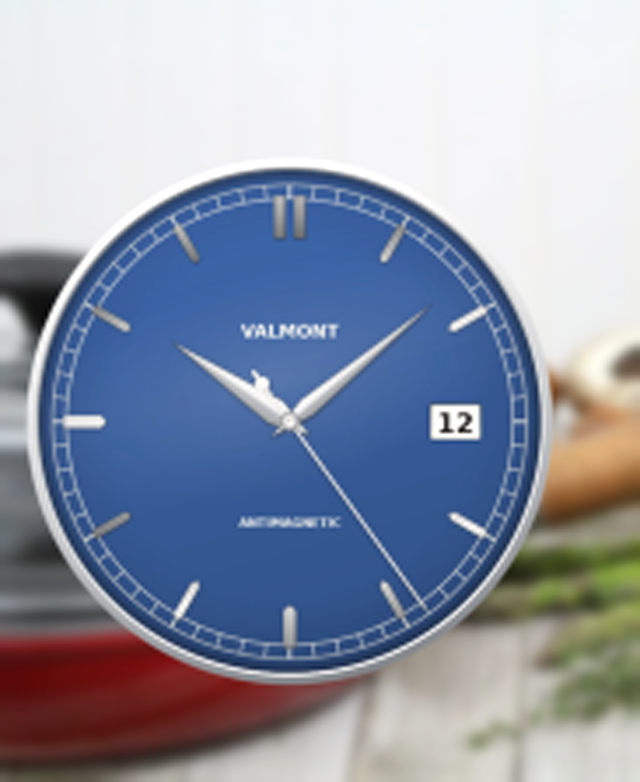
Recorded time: 10:08:24
